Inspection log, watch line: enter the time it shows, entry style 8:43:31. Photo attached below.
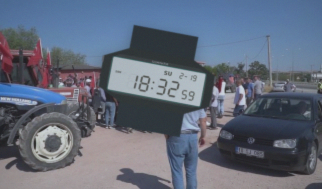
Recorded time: 18:32:59
